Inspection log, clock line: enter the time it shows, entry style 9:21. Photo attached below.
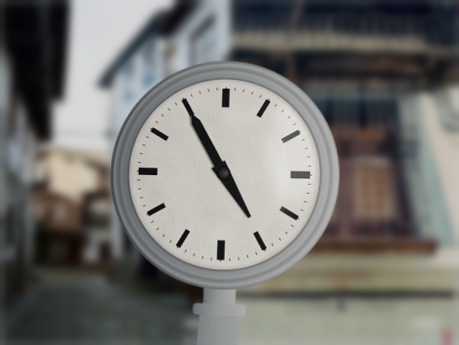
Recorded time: 4:55
